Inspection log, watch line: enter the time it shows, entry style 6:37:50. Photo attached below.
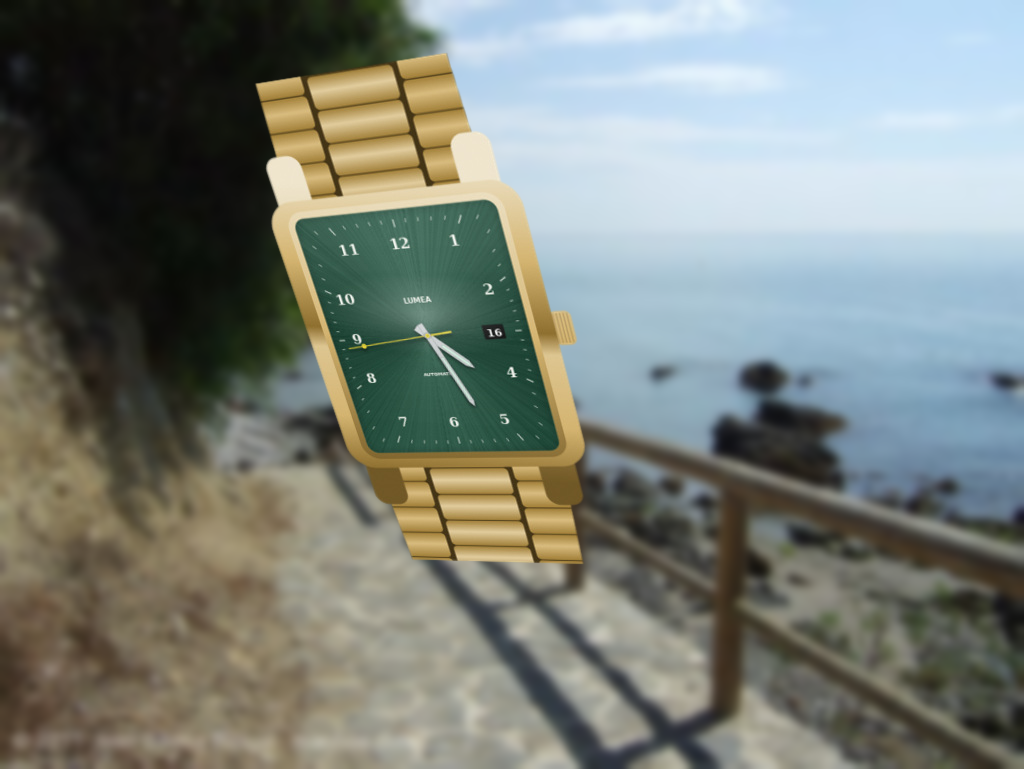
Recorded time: 4:26:44
